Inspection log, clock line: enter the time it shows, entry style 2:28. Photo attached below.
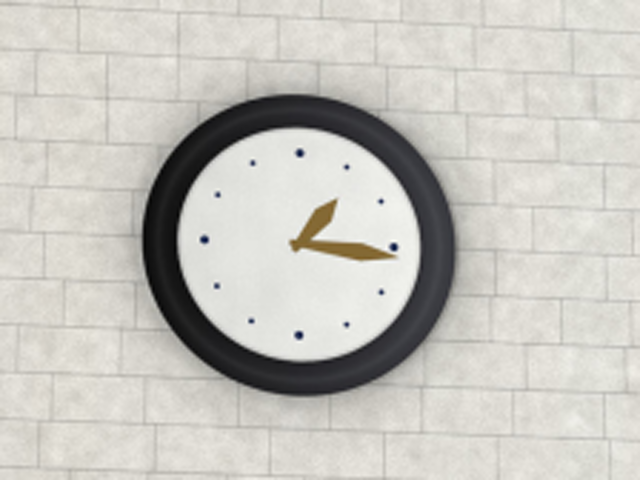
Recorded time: 1:16
